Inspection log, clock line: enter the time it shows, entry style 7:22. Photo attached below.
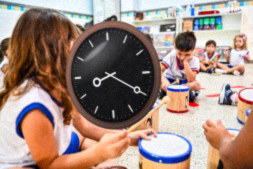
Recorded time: 8:20
